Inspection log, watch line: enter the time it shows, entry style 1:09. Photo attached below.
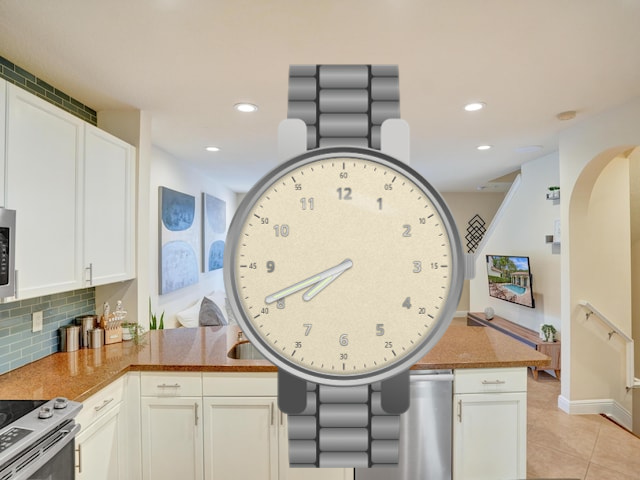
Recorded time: 7:41
